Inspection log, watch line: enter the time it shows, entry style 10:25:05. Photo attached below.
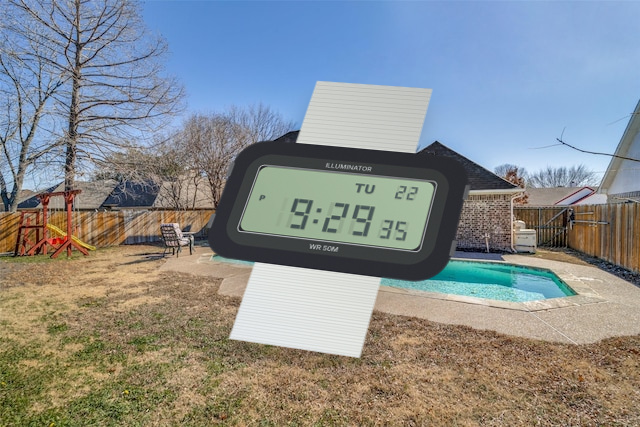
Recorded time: 9:29:35
